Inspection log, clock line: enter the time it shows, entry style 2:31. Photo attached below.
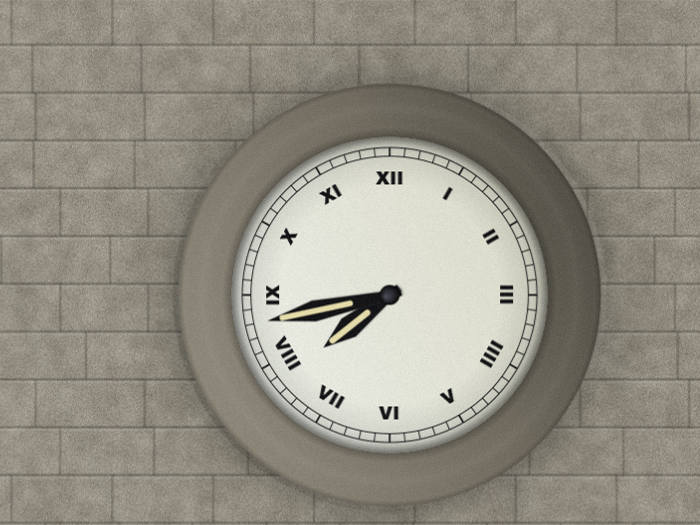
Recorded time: 7:43
